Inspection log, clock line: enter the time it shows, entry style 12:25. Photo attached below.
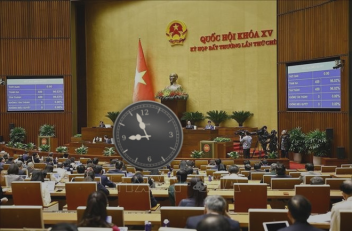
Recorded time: 8:57
